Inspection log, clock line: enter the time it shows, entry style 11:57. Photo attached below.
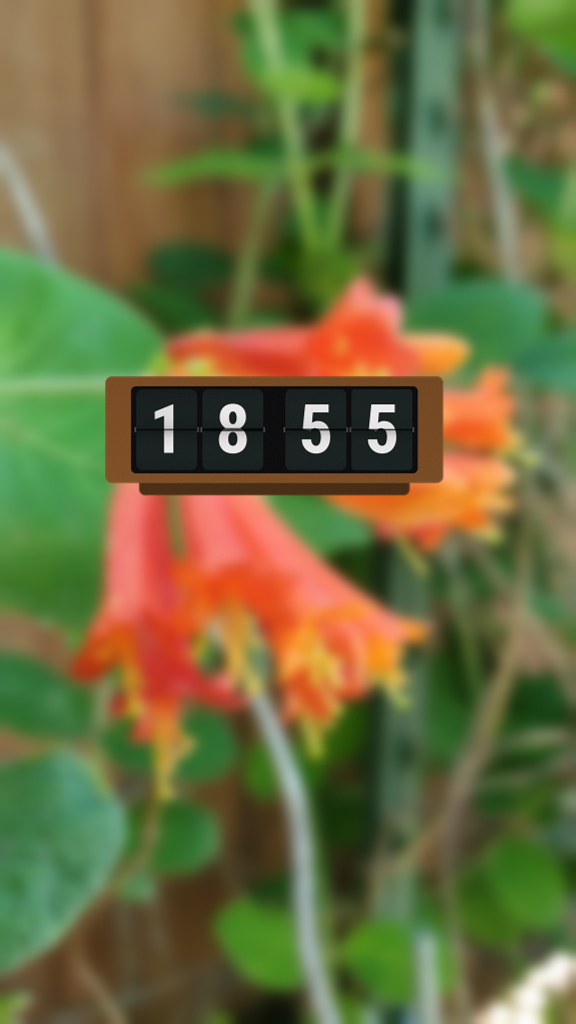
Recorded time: 18:55
